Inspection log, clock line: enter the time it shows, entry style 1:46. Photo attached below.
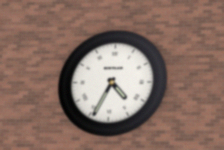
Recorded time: 4:34
